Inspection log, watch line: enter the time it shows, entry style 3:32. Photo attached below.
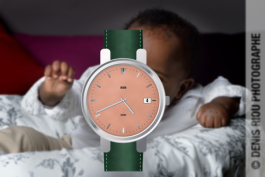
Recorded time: 4:41
